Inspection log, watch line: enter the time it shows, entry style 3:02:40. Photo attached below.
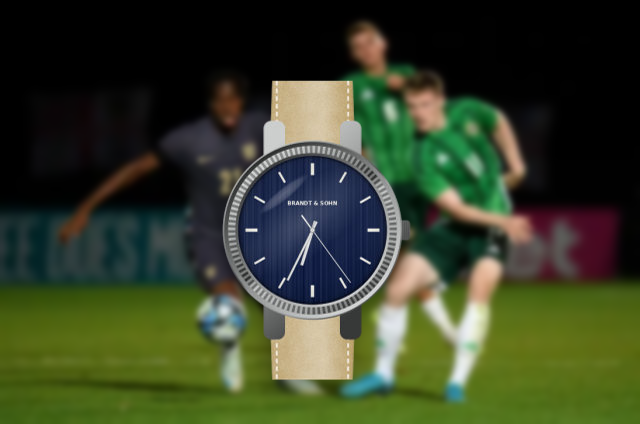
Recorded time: 6:34:24
